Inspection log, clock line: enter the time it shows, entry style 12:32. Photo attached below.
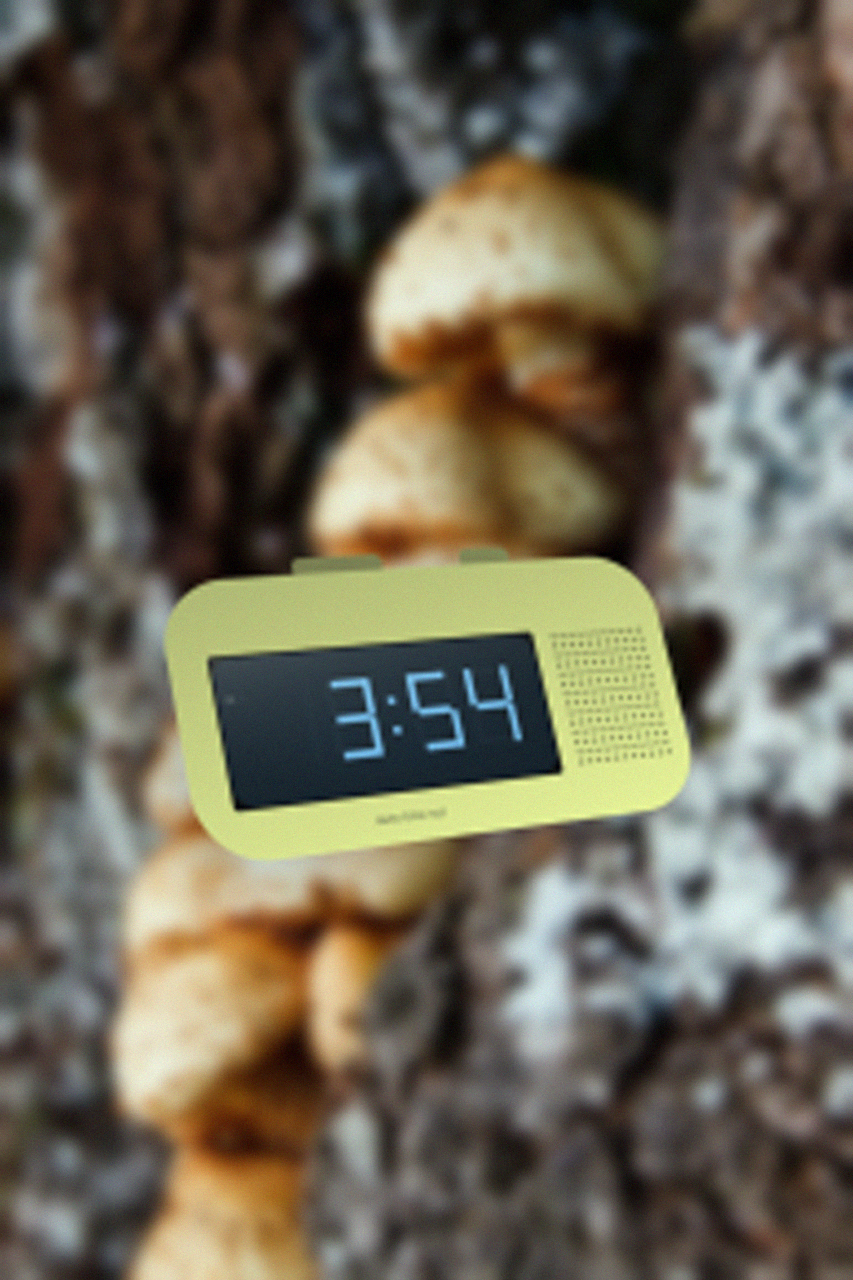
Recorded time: 3:54
